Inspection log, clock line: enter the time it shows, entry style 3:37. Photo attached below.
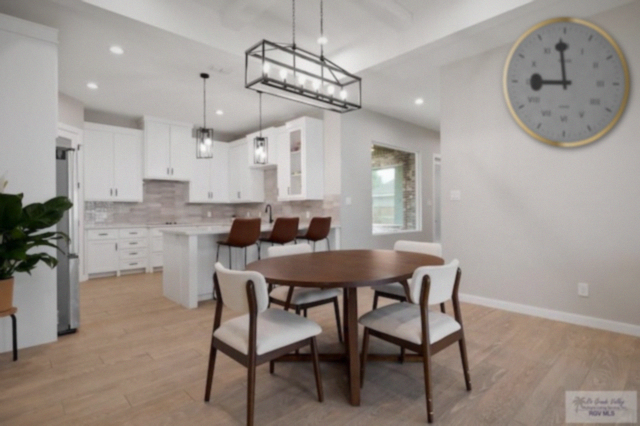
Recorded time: 8:59
